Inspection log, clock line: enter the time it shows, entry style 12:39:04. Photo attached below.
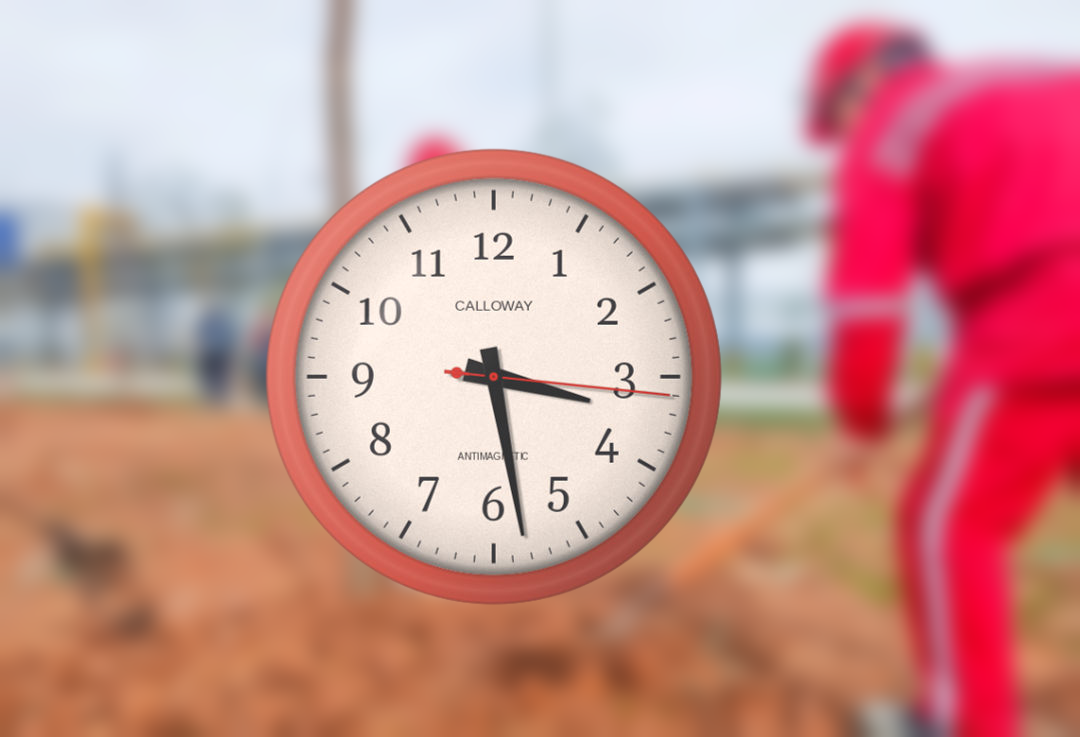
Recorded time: 3:28:16
